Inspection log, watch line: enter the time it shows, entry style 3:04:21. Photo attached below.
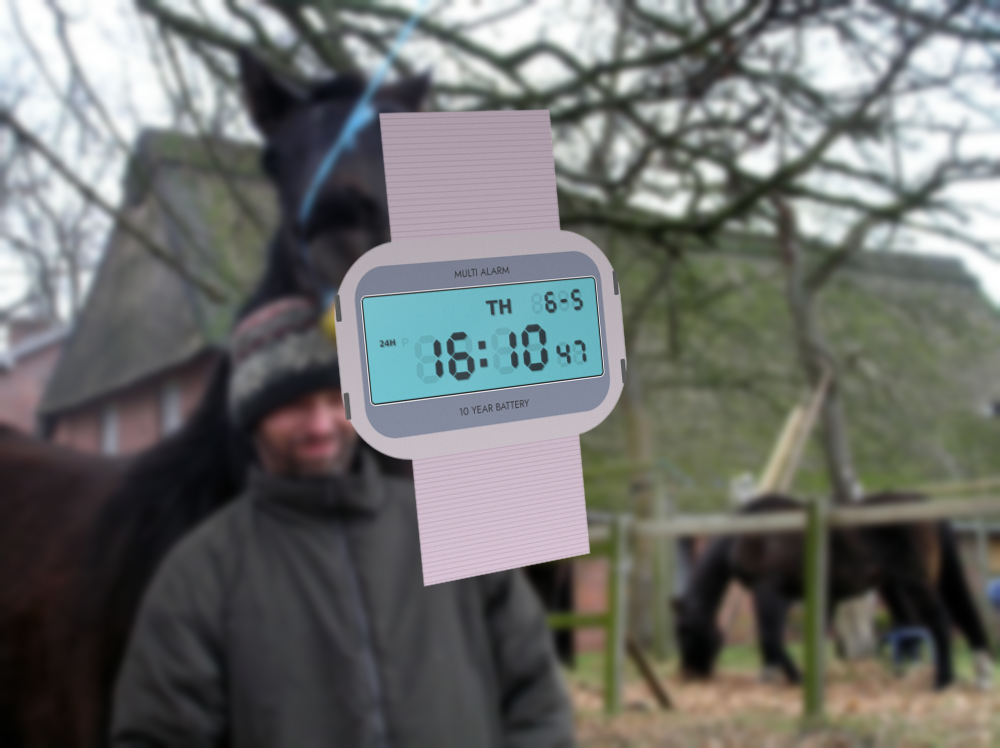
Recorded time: 16:10:47
